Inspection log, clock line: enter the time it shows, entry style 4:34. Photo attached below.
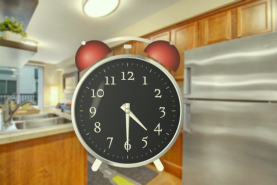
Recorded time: 4:30
